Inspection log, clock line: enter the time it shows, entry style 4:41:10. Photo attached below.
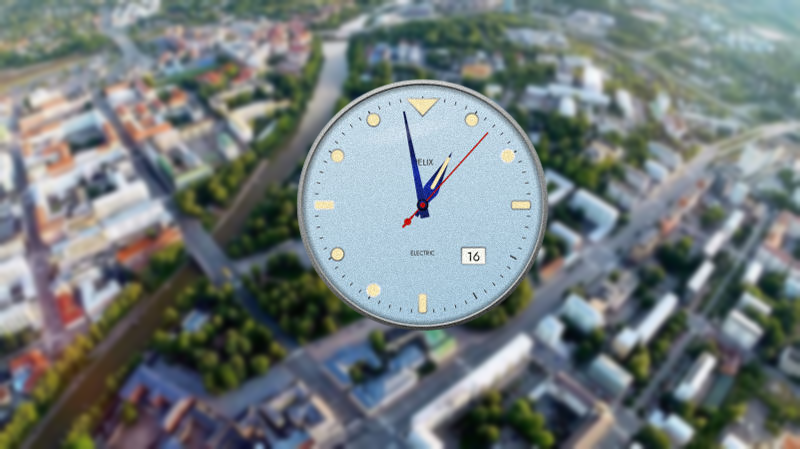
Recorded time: 12:58:07
